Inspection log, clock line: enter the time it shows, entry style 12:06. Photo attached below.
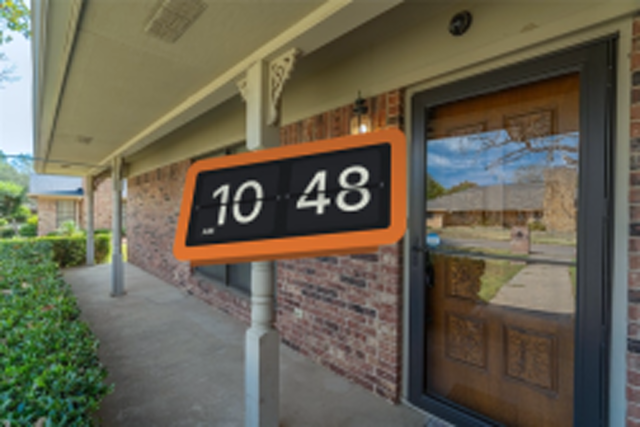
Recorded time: 10:48
